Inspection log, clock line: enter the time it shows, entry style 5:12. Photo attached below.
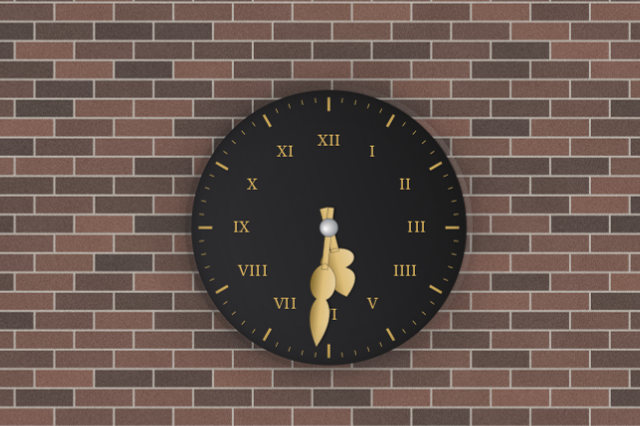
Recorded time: 5:31
